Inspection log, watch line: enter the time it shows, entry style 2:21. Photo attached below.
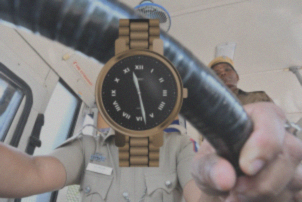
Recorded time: 11:28
